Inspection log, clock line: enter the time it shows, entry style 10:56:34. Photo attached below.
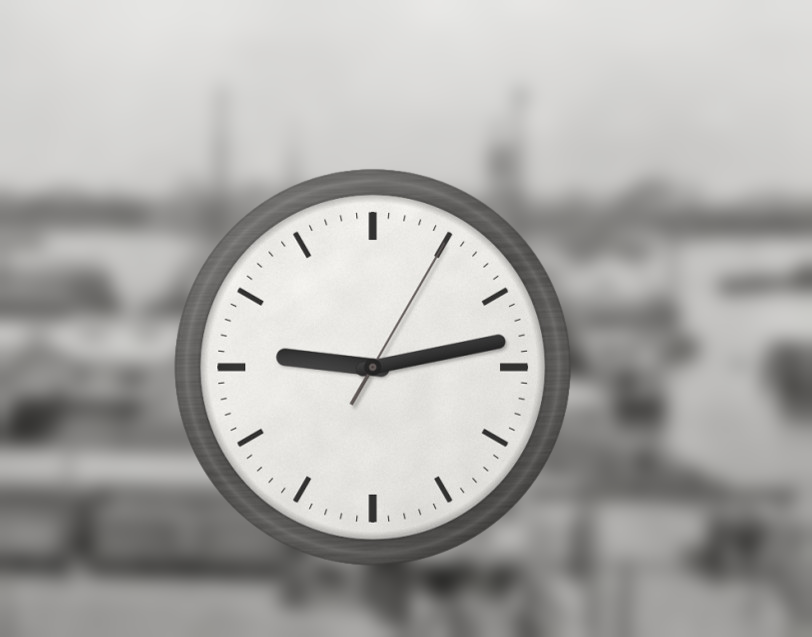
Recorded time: 9:13:05
